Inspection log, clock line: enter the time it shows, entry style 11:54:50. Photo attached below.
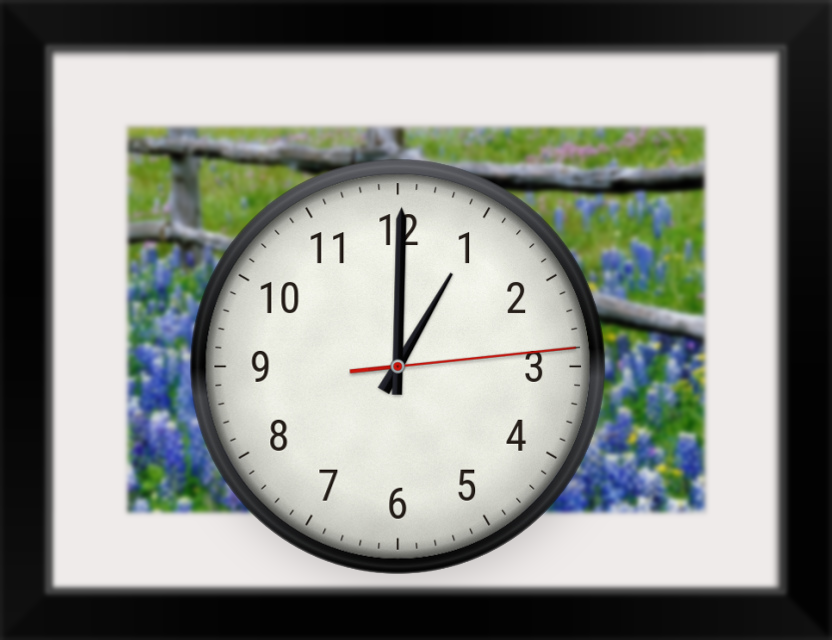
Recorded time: 1:00:14
